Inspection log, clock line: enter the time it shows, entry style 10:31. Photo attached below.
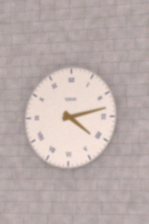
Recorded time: 4:13
